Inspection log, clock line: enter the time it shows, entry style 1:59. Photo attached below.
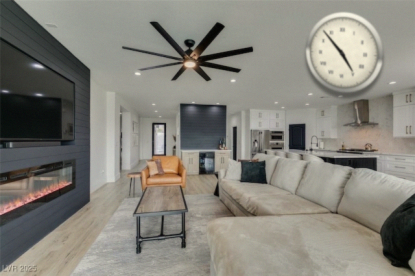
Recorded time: 4:53
